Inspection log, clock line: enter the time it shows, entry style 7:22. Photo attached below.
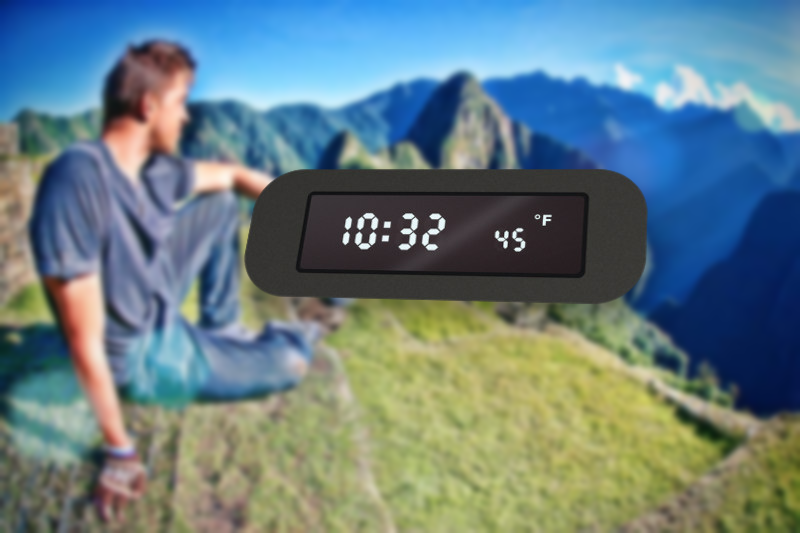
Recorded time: 10:32
